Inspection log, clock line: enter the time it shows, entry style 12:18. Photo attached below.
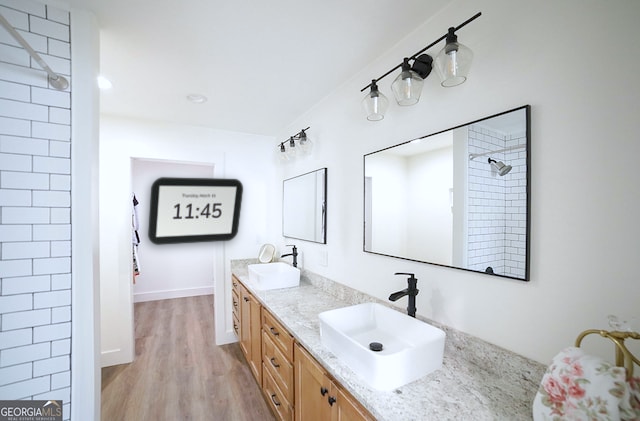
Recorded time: 11:45
